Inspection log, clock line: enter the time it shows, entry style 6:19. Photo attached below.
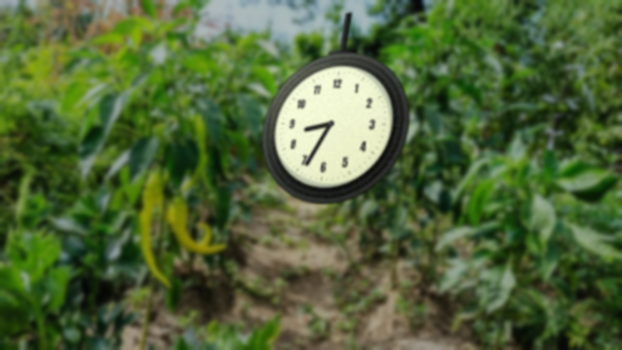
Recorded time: 8:34
